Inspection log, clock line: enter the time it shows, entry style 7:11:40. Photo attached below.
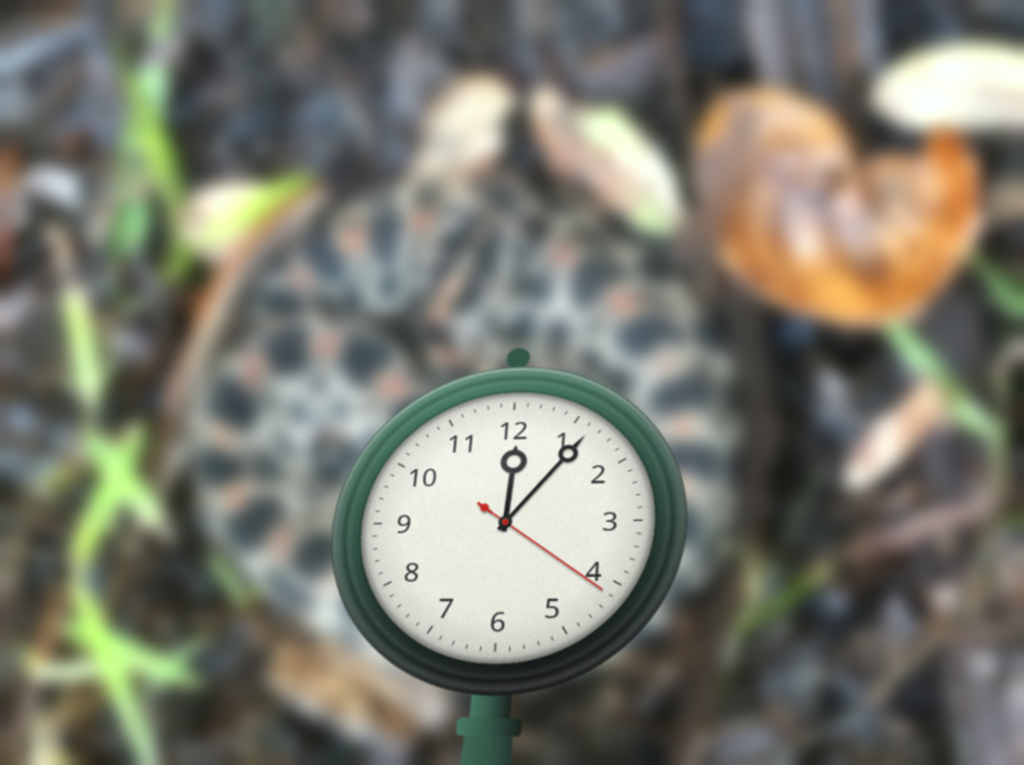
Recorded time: 12:06:21
